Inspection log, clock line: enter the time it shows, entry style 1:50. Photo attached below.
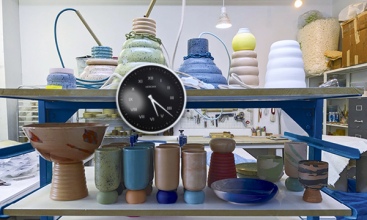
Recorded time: 5:22
